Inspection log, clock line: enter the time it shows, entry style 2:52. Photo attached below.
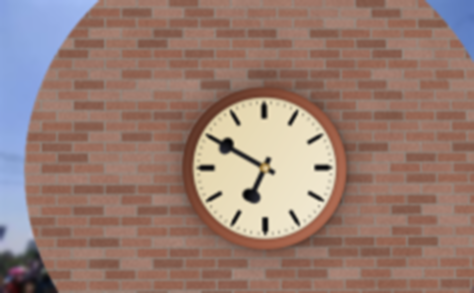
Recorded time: 6:50
